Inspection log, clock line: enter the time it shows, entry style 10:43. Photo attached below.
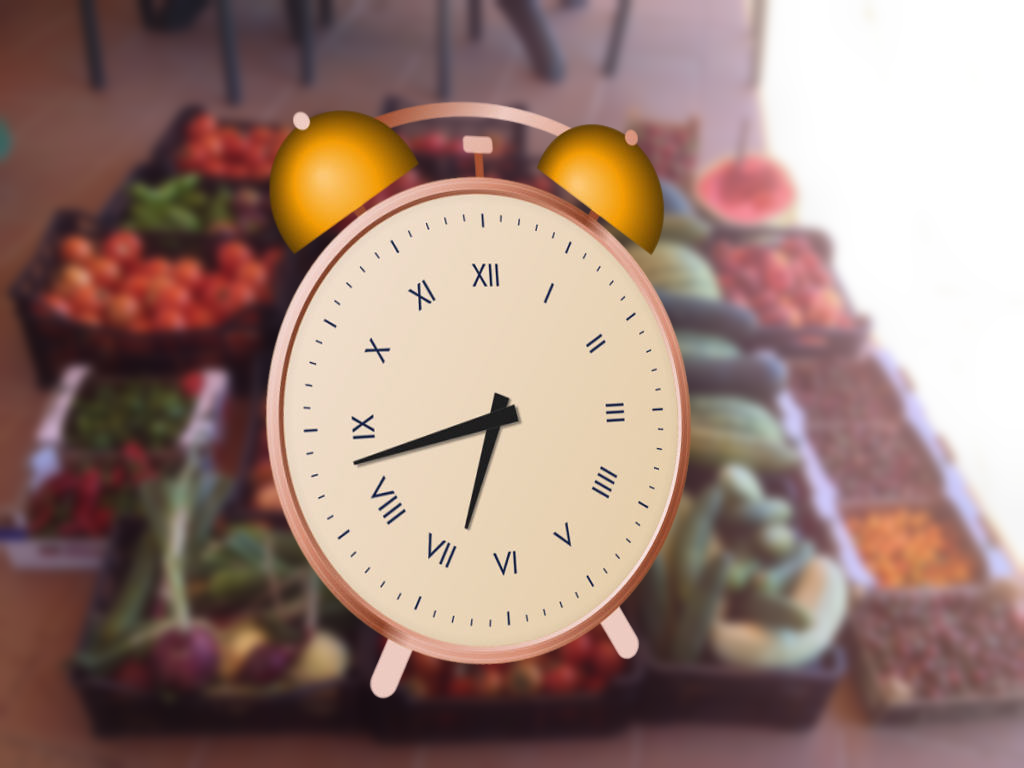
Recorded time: 6:43
